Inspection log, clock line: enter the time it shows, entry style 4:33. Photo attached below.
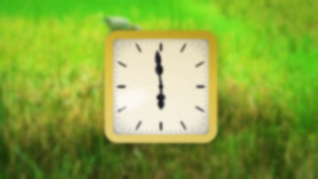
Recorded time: 5:59
